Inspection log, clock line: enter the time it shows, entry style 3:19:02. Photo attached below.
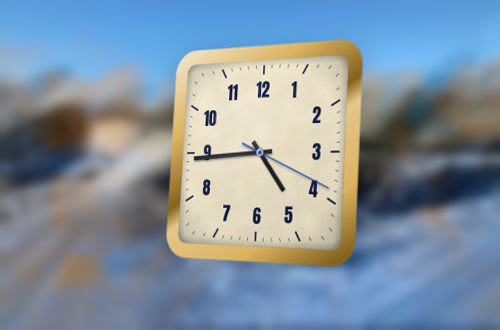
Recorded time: 4:44:19
